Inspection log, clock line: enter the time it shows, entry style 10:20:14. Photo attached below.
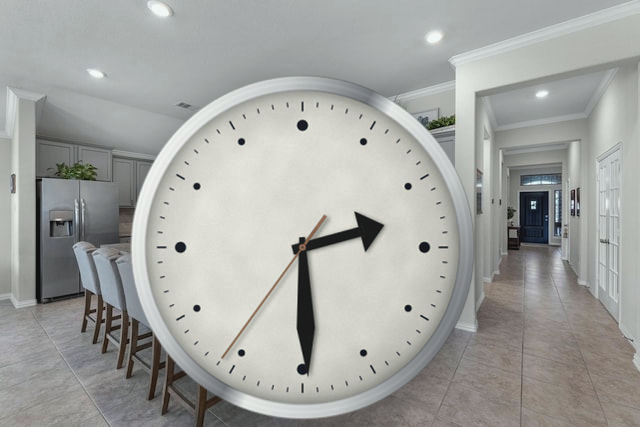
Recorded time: 2:29:36
